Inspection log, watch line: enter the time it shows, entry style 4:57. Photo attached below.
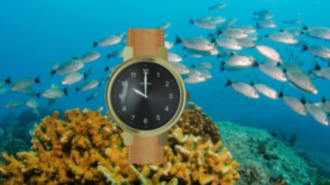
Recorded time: 10:00
